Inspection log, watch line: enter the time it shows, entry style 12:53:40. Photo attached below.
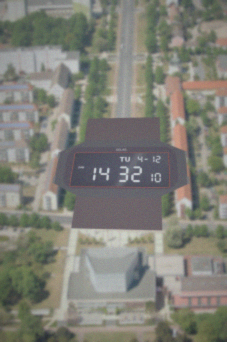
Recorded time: 14:32:10
